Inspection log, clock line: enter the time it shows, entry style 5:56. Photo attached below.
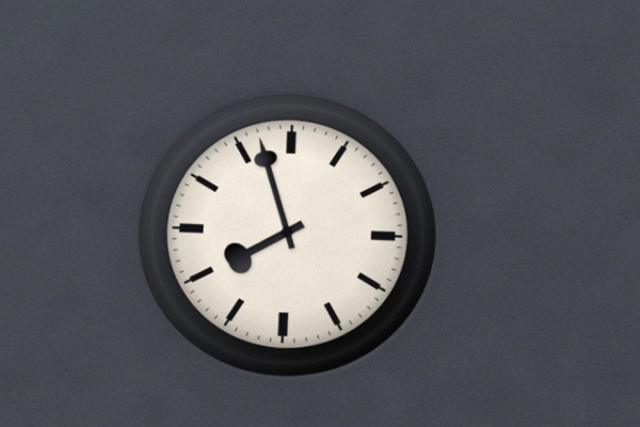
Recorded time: 7:57
